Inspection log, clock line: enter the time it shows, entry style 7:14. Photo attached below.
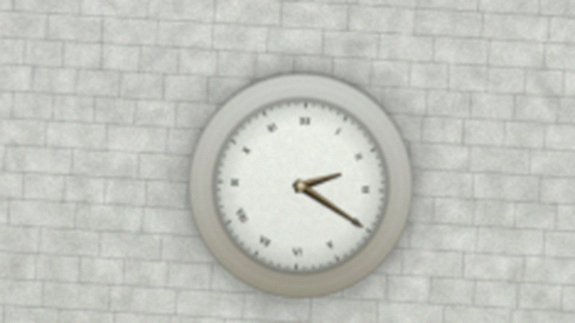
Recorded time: 2:20
